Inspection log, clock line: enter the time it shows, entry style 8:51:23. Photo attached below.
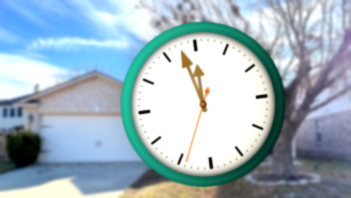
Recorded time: 11:57:34
